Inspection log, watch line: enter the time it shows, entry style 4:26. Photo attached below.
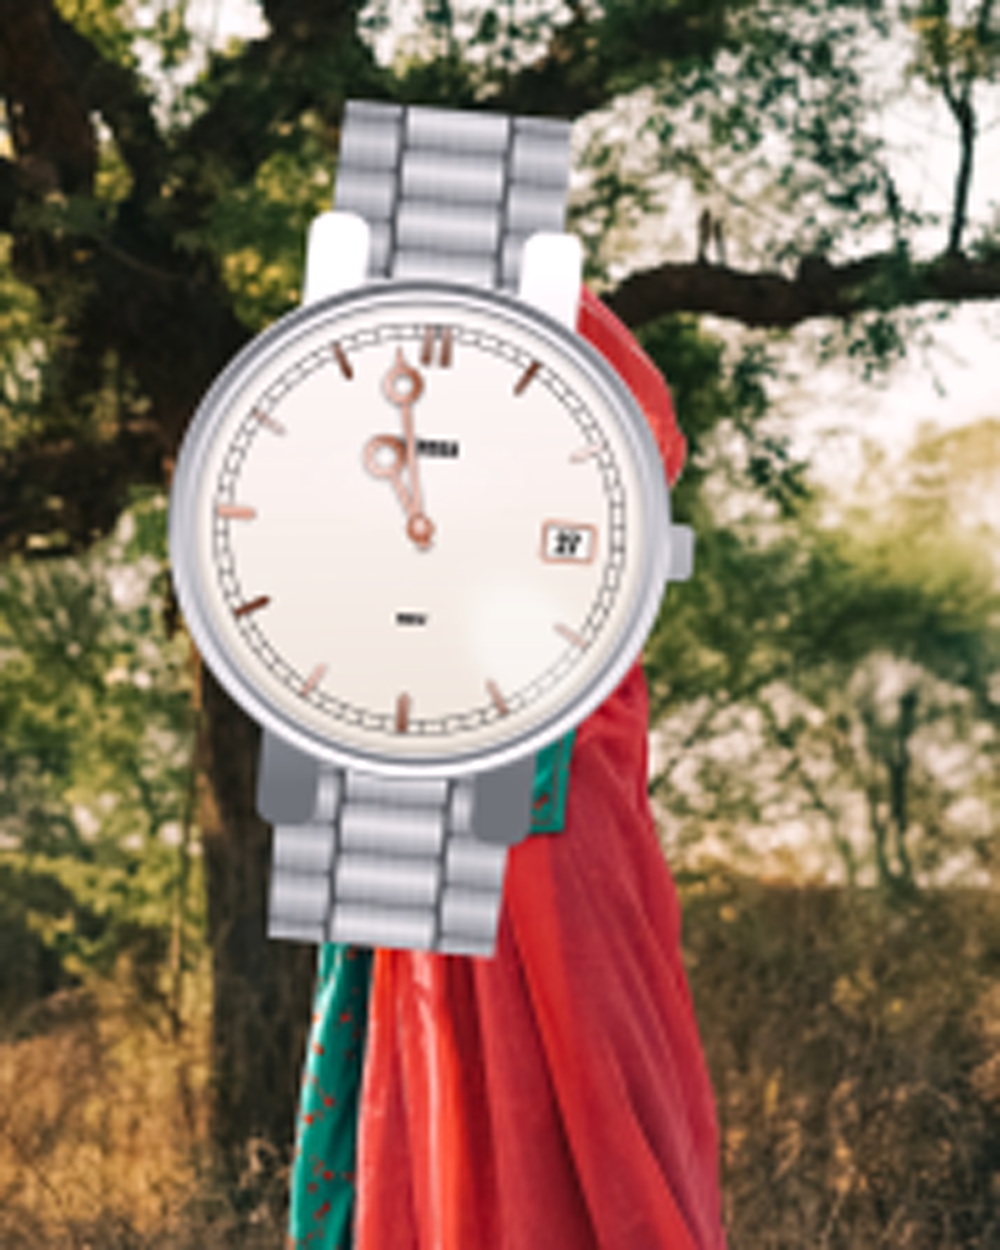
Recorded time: 10:58
